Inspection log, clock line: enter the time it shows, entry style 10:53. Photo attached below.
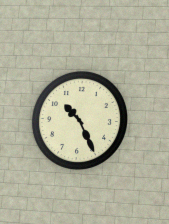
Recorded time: 10:25
